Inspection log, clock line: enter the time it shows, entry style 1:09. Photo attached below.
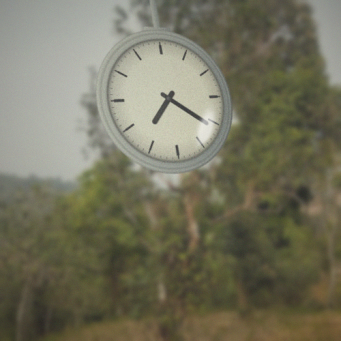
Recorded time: 7:21
